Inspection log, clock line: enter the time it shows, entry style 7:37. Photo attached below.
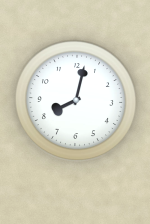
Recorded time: 8:02
